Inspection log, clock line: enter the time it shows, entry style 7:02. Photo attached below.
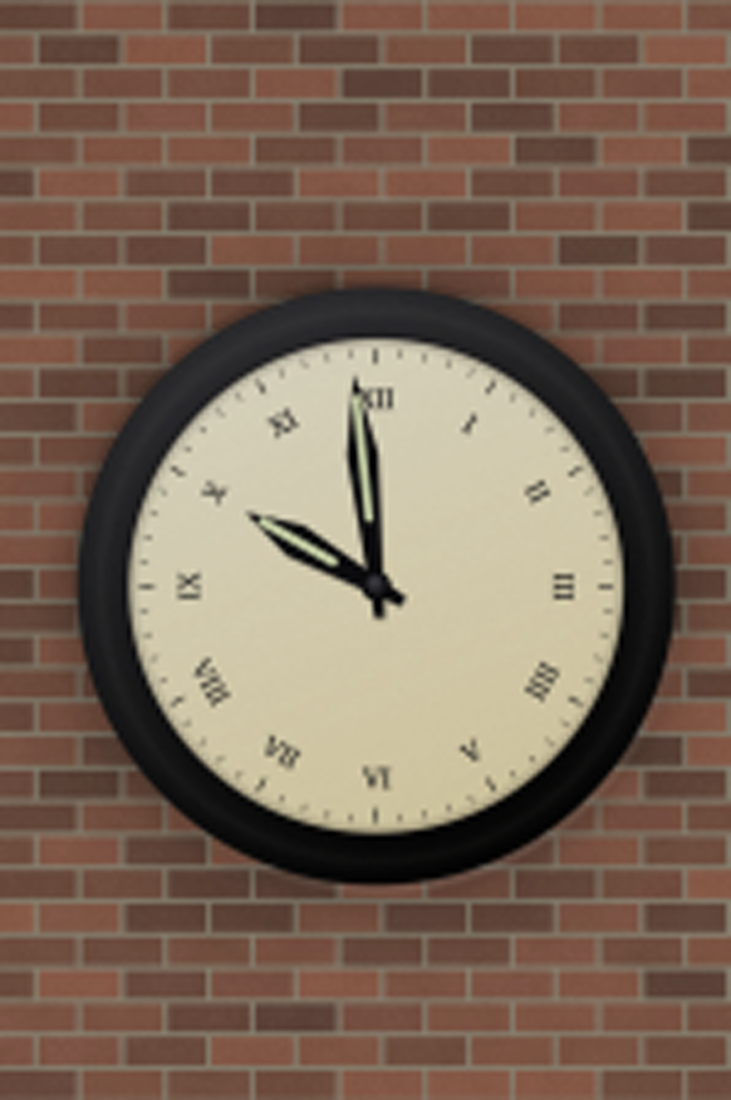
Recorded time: 9:59
